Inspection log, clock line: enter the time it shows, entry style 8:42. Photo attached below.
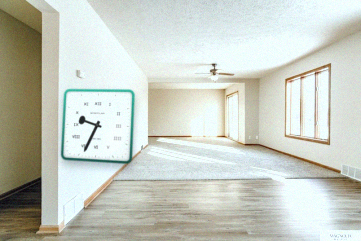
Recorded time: 9:34
